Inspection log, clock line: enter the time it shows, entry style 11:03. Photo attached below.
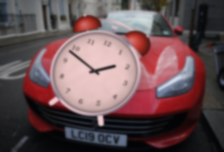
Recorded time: 1:48
